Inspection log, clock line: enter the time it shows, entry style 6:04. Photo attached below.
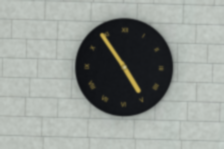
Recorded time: 4:54
